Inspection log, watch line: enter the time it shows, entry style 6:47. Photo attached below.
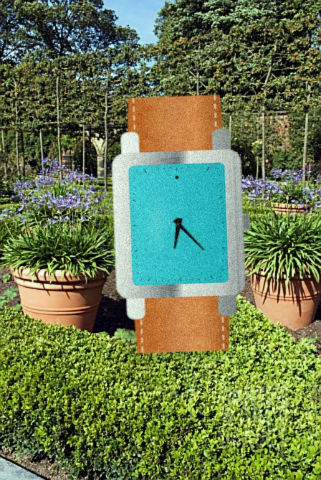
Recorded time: 6:23
